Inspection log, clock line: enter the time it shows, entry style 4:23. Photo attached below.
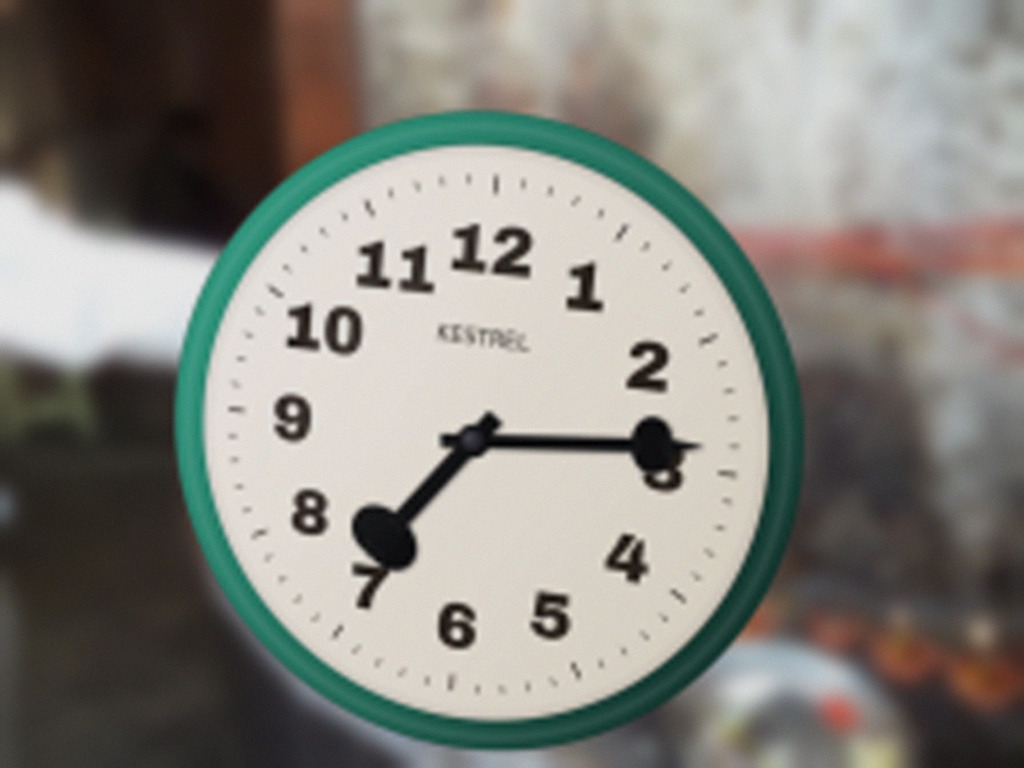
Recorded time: 7:14
